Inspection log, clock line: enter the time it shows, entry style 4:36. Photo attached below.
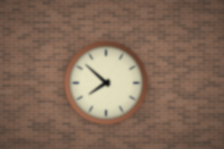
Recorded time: 7:52
